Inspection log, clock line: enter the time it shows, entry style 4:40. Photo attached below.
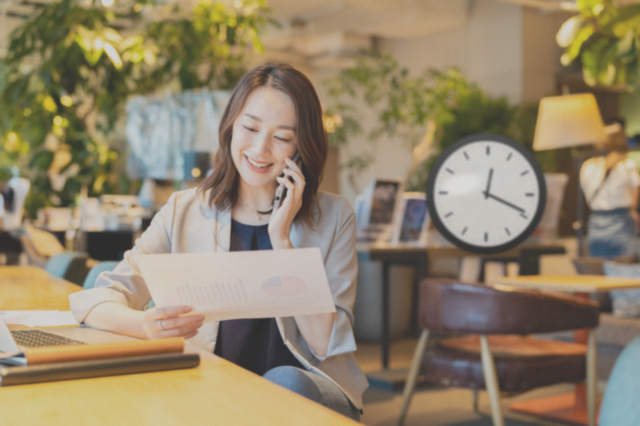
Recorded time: 12:19
